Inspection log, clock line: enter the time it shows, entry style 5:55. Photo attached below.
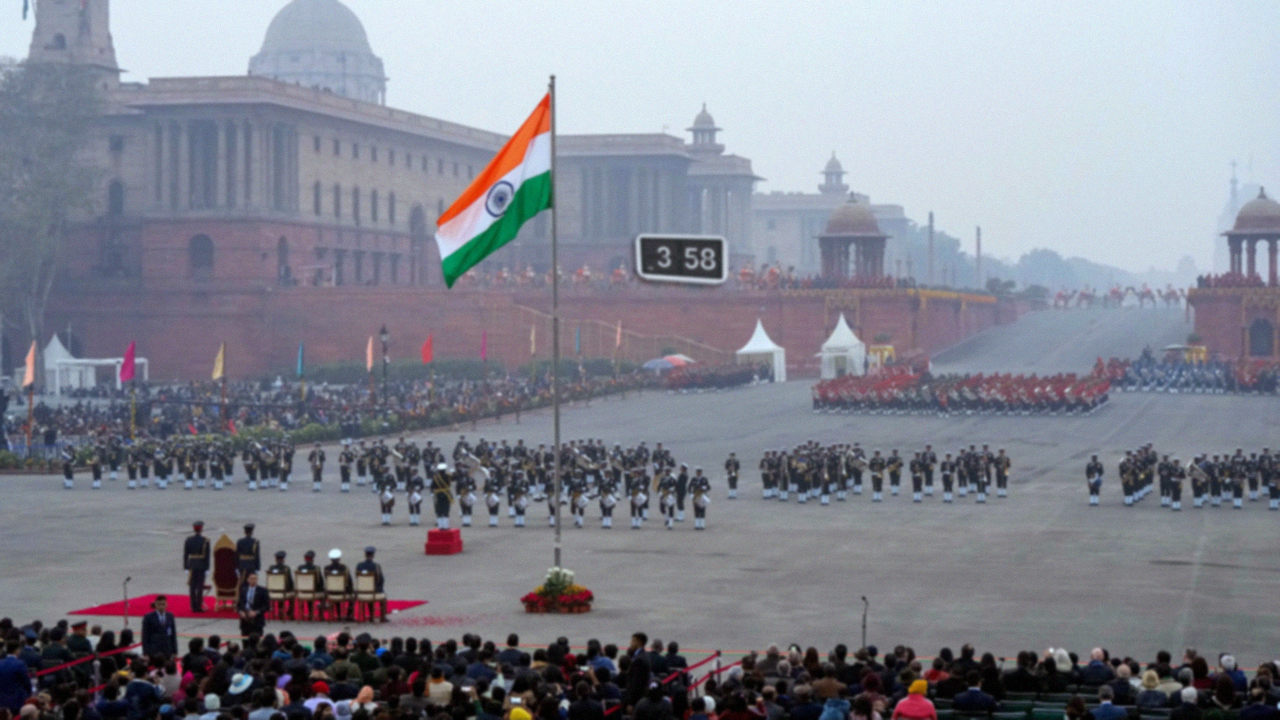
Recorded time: 3:58
